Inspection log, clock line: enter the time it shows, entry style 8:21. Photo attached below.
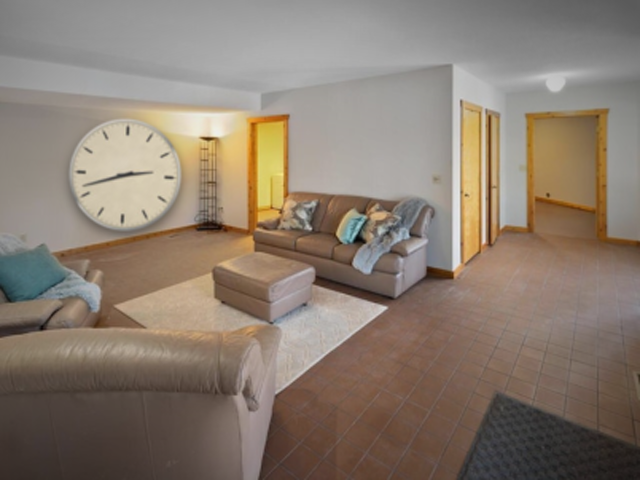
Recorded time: 2:42
